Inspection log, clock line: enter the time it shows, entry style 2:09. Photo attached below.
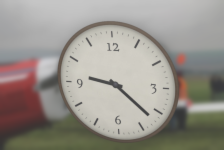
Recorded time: 9:22
